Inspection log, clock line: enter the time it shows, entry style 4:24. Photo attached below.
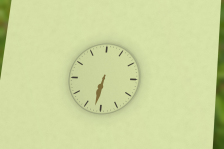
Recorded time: 6:32
